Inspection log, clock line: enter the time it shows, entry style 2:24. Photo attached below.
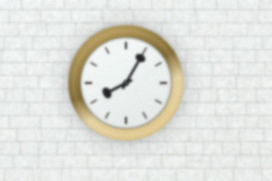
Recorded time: 8:05
